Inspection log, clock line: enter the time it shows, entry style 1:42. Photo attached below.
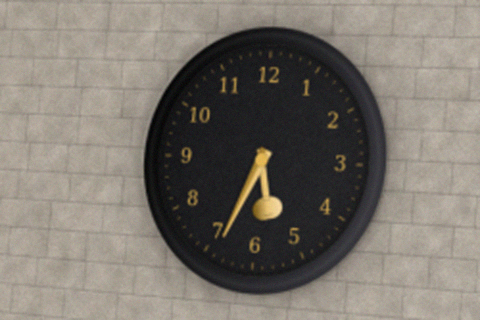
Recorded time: 5:34
